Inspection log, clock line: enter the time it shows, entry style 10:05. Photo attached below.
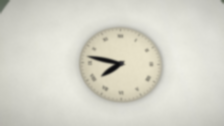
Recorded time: 7:47
